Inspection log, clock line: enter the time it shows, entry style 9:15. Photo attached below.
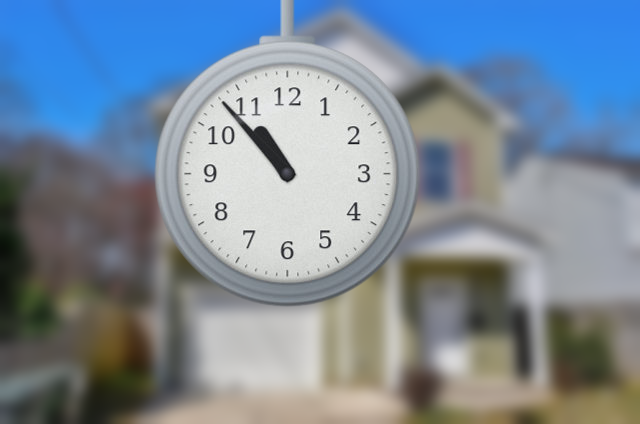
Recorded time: 10:53
